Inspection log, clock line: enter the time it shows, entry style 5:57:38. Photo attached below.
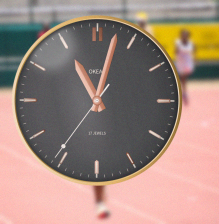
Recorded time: 11:02:36
